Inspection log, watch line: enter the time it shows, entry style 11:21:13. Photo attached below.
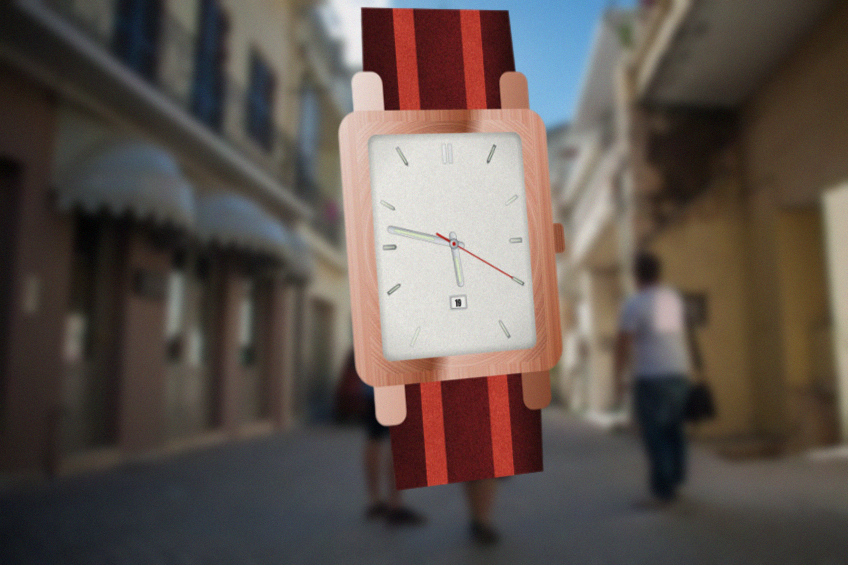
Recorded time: 5:47:20
